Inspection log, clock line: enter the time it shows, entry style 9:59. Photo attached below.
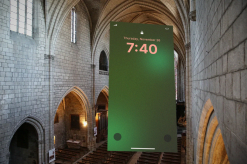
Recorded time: 7:40
